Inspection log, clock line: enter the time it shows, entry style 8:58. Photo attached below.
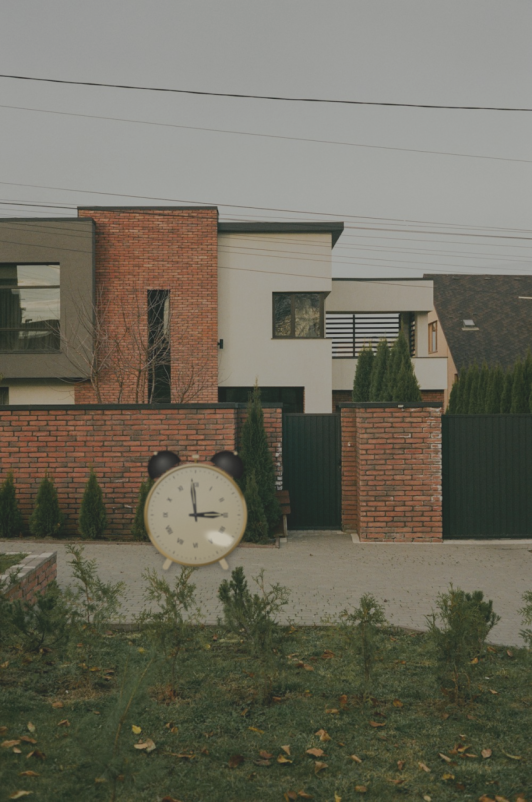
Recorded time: 2:59
